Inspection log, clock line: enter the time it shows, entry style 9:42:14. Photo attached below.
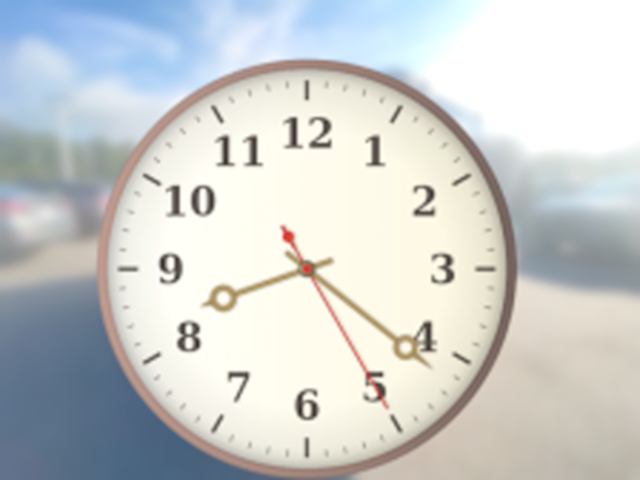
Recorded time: 8:21:25
